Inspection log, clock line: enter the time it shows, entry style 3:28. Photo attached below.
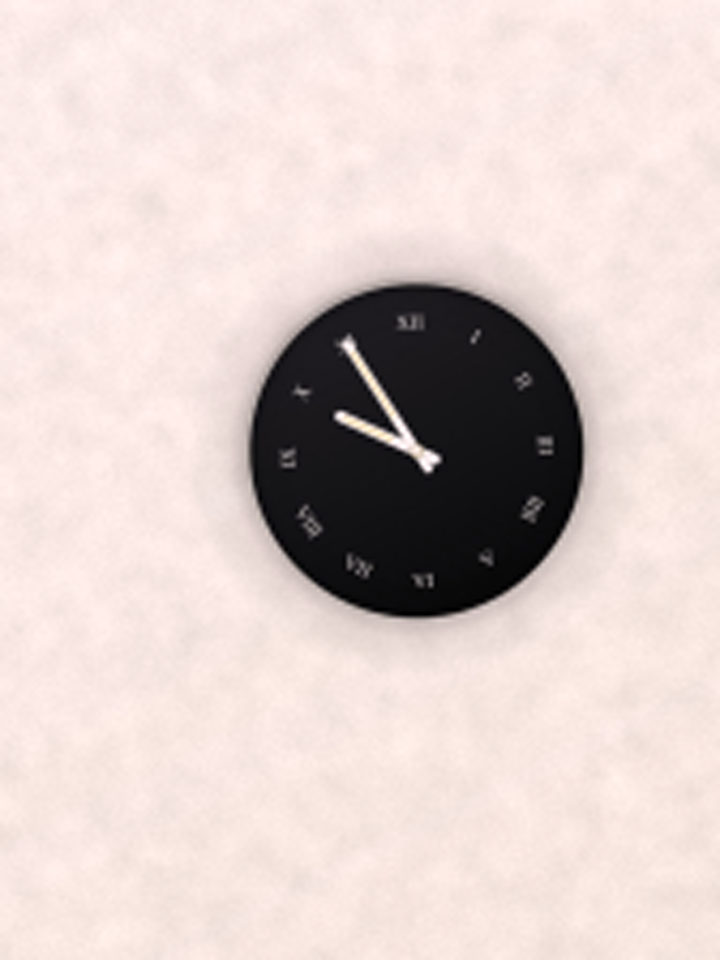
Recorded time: 9:55
